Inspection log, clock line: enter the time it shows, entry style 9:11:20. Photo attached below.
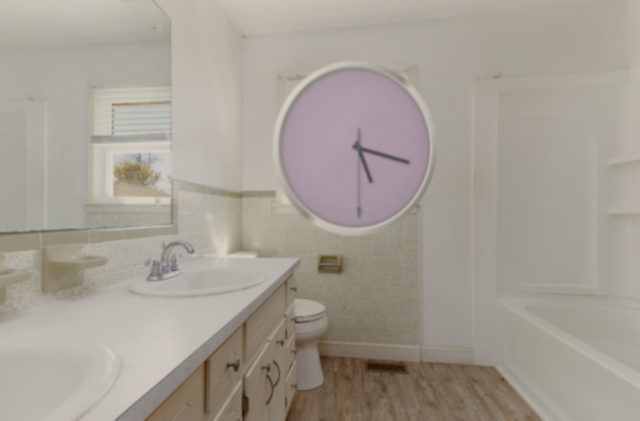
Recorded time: 5:17:30
